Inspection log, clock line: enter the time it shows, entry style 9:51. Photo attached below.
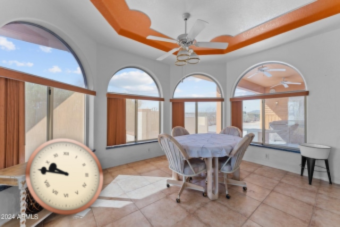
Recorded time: 9:46
